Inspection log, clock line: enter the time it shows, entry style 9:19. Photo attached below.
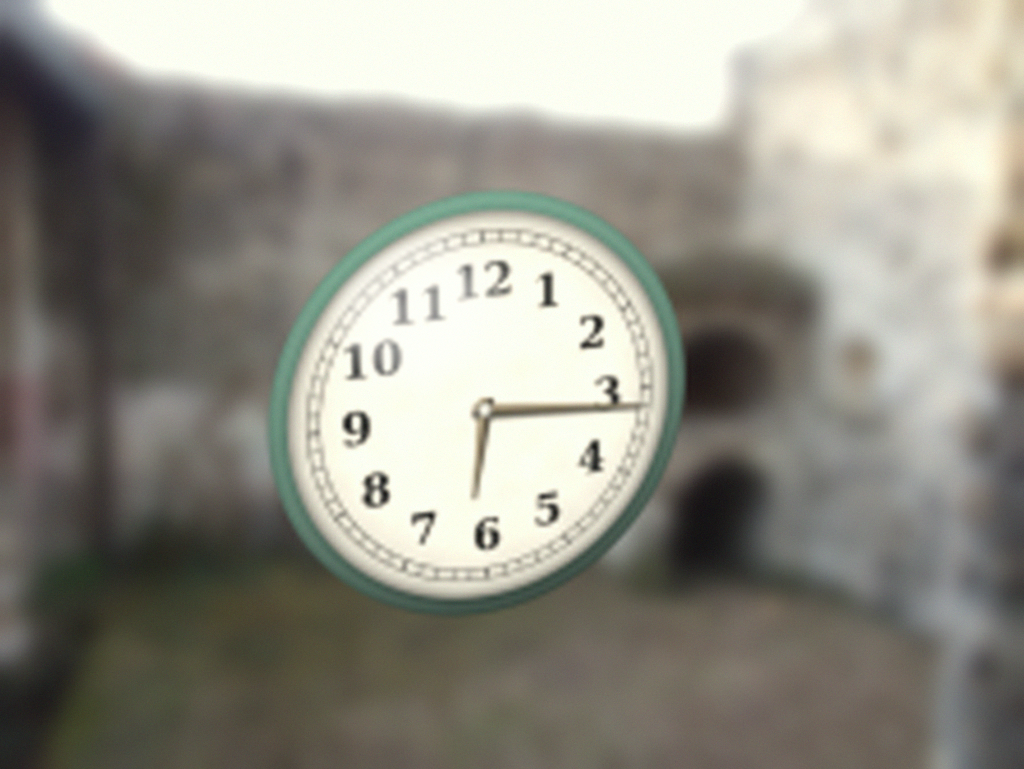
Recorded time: 6:16
